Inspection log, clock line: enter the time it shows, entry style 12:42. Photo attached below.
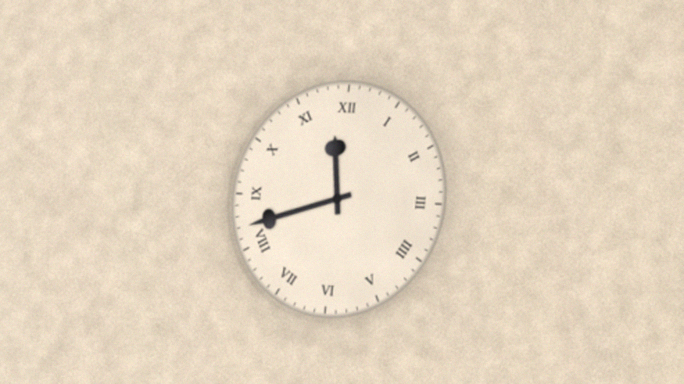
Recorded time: 11:42
